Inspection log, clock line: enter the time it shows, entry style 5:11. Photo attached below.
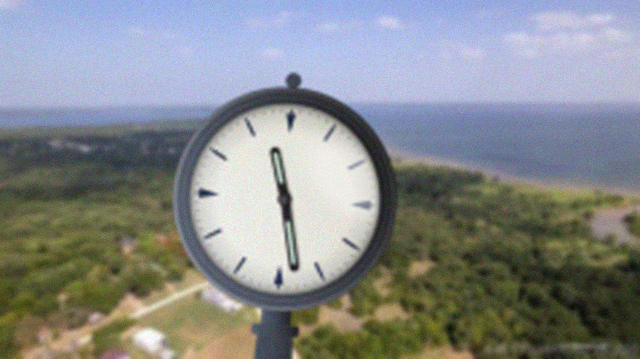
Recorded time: 11:28
